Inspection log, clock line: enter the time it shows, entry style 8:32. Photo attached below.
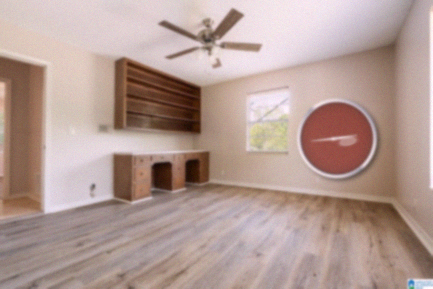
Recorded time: 2:44
